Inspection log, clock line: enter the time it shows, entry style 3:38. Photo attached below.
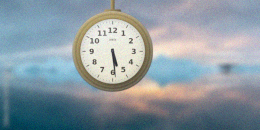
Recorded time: 5:29
